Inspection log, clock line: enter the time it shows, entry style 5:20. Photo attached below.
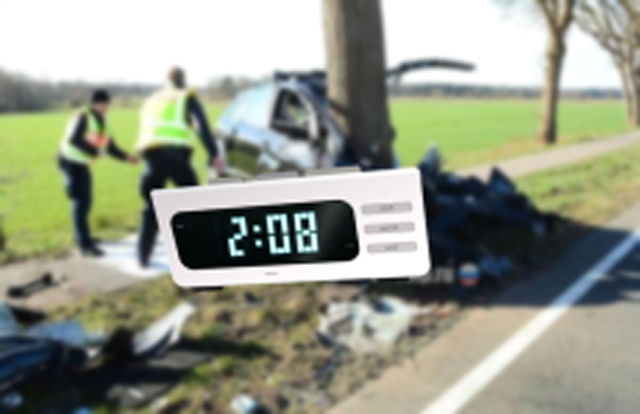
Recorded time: 2:08
